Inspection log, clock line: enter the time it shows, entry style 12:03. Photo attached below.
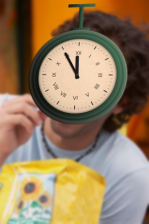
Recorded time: 11:55
